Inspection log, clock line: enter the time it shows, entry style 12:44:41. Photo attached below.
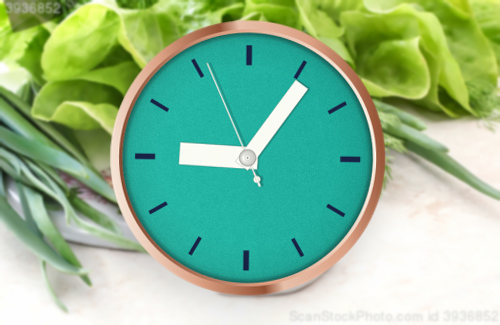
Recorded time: 9:05:56
